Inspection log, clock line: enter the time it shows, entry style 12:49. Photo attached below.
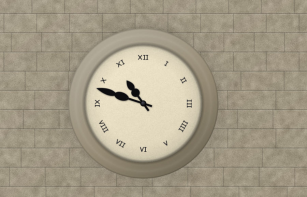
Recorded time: 10:48
